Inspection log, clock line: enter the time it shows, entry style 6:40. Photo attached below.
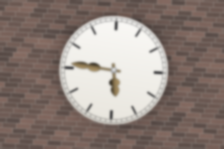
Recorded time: 5:46
